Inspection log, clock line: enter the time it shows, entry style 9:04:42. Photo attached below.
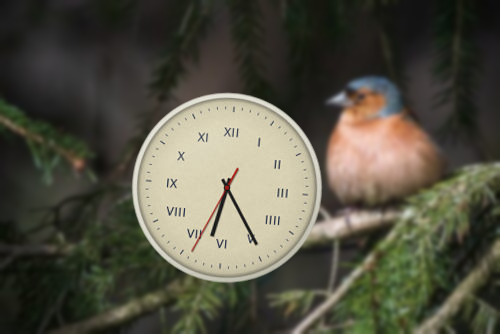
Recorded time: 6:24:34
